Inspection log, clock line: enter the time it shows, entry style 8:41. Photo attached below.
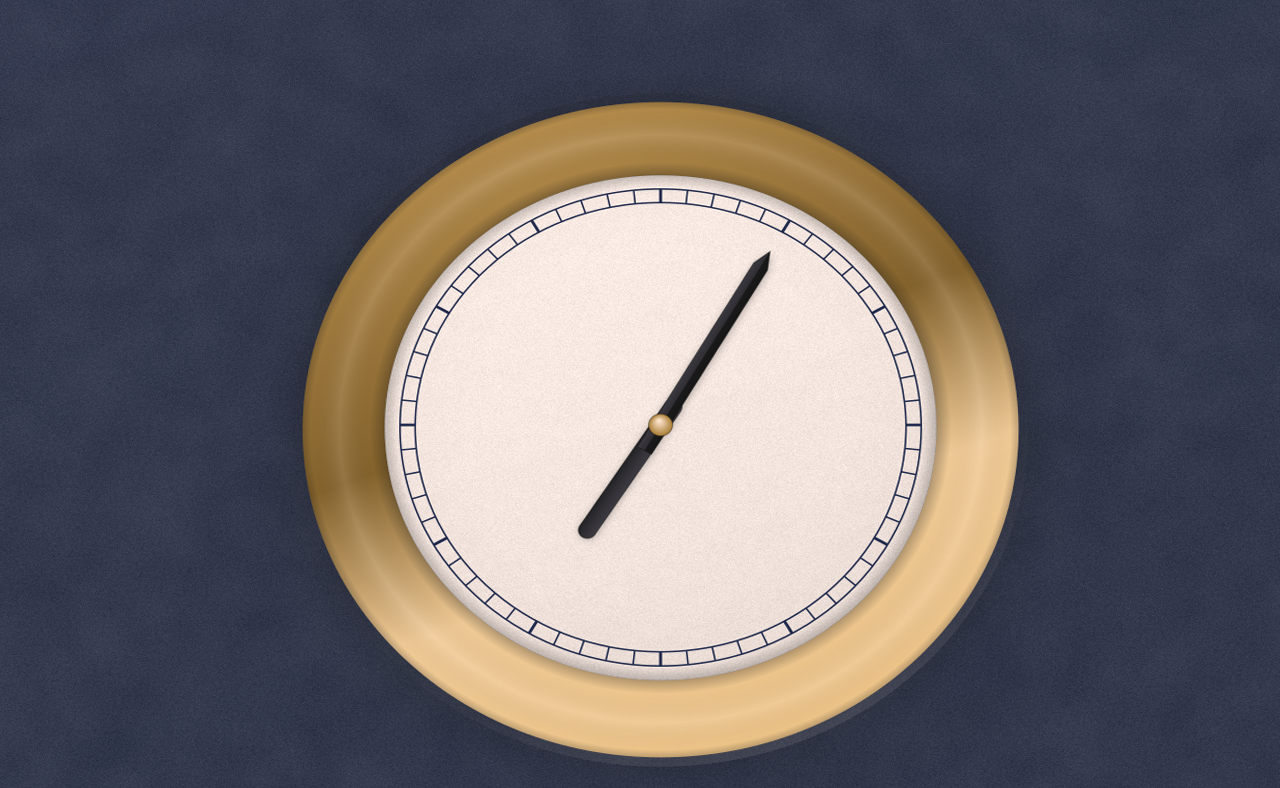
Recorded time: 7:05
